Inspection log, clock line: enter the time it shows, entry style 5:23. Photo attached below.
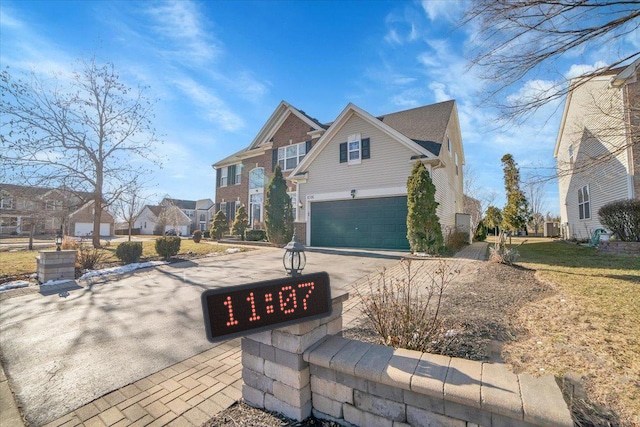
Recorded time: 11:07
